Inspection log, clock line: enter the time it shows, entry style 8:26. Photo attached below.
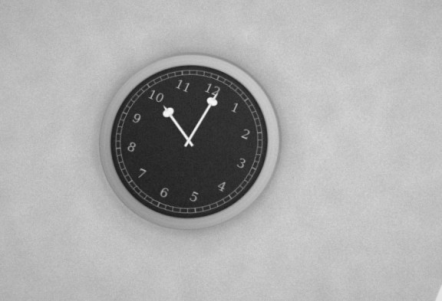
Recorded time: 10:01
